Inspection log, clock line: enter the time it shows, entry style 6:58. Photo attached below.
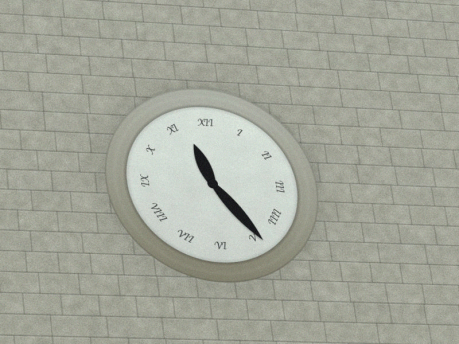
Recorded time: 11:24
